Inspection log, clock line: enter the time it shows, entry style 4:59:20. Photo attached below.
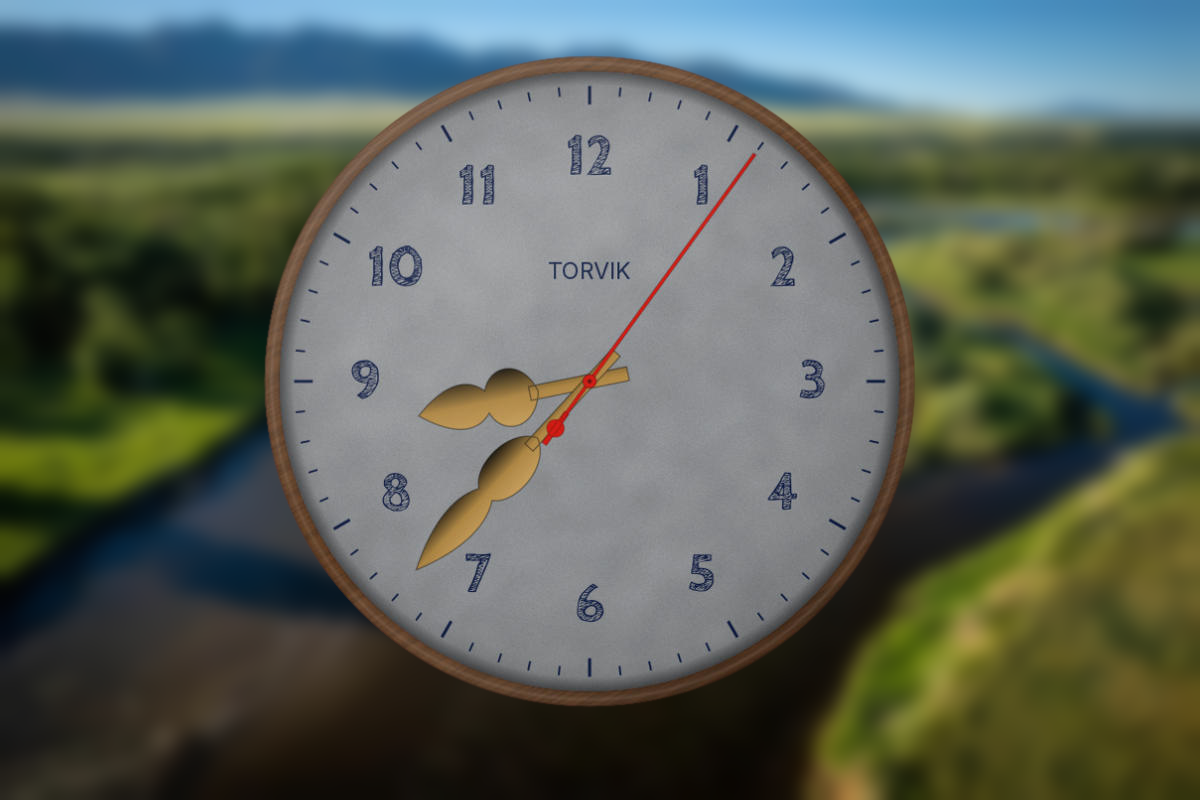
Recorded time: 8:37:06
